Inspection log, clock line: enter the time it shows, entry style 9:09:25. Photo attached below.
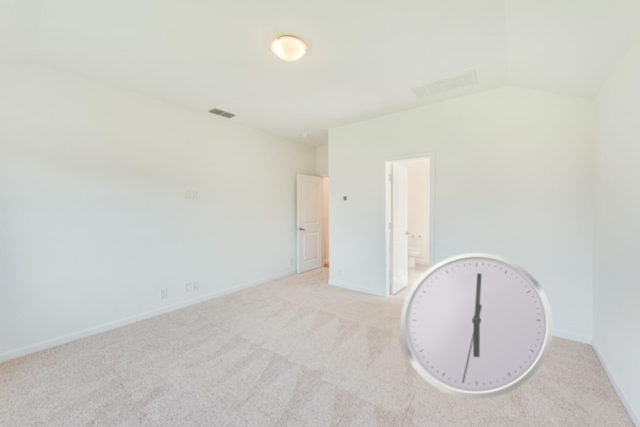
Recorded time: 6:00:32
